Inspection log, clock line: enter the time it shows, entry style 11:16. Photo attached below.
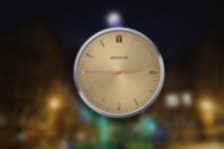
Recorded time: 2:45
